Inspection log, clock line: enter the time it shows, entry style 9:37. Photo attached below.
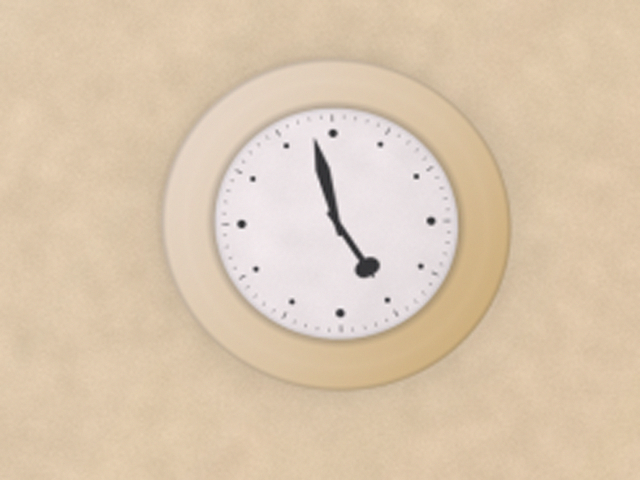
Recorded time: 4:58
